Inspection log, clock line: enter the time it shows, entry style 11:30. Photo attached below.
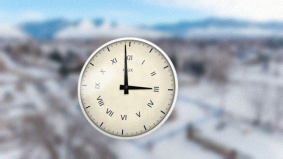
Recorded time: 2:59
